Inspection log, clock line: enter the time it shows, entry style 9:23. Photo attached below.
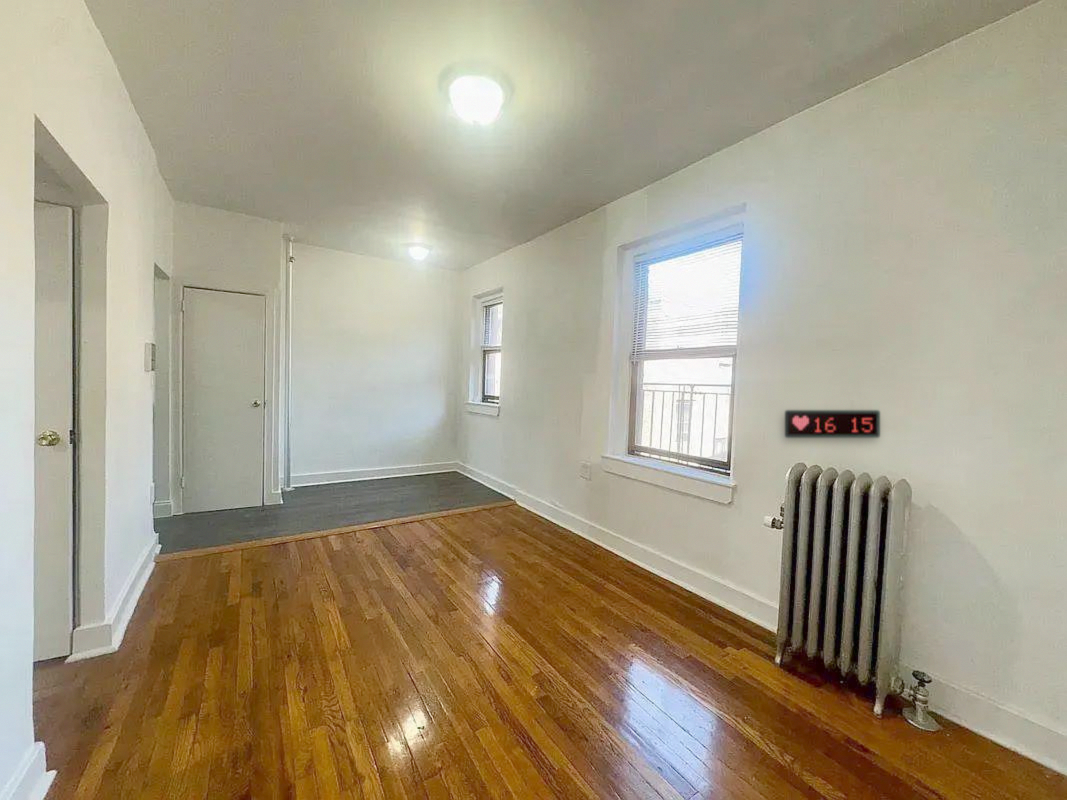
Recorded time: 16:15
